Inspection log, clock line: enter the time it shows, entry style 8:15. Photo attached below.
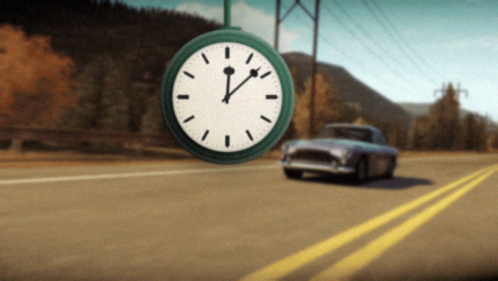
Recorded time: 12:08
